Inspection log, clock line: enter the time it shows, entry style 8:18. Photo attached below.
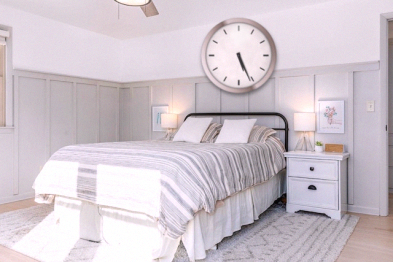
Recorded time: 5:26
